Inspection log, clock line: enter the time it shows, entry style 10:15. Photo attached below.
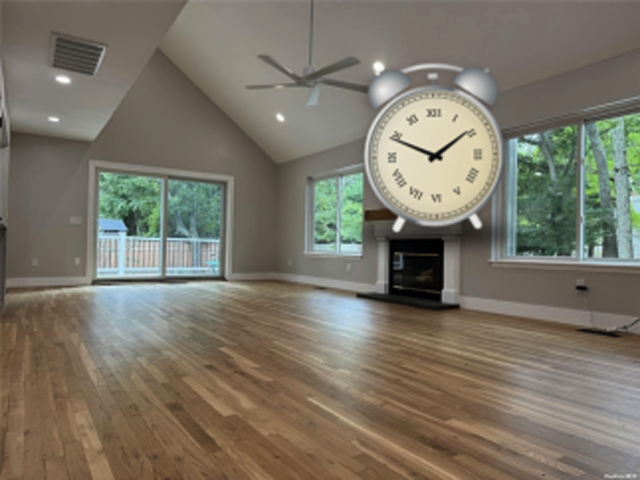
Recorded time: 1:49
